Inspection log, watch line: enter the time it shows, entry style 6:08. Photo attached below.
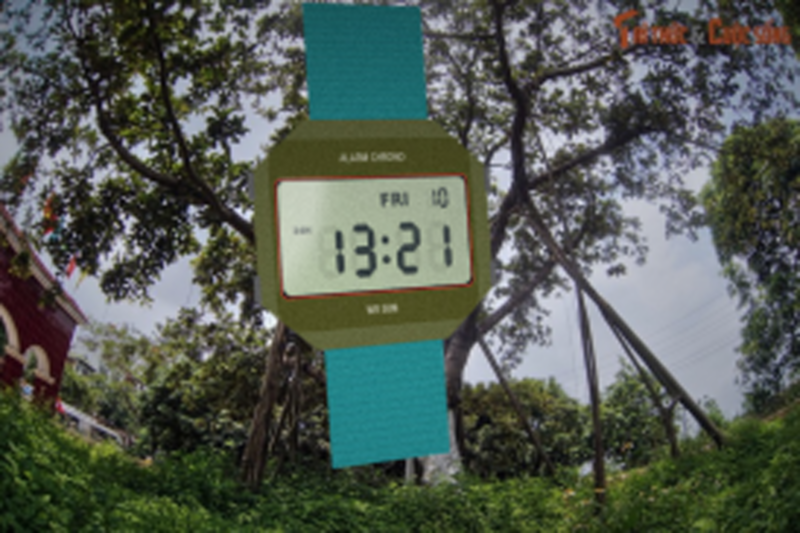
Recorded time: 13:21
